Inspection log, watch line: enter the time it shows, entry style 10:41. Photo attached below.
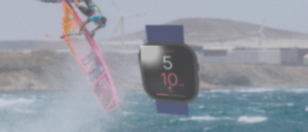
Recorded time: 5:10
